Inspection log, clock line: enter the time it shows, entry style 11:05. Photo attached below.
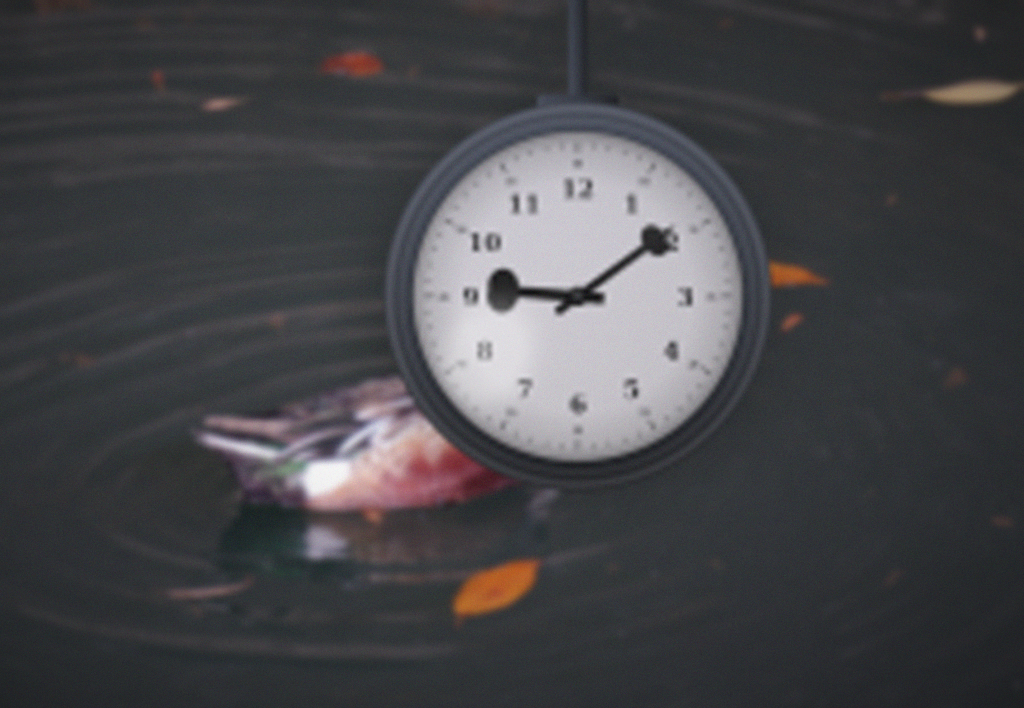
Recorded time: 9:09
